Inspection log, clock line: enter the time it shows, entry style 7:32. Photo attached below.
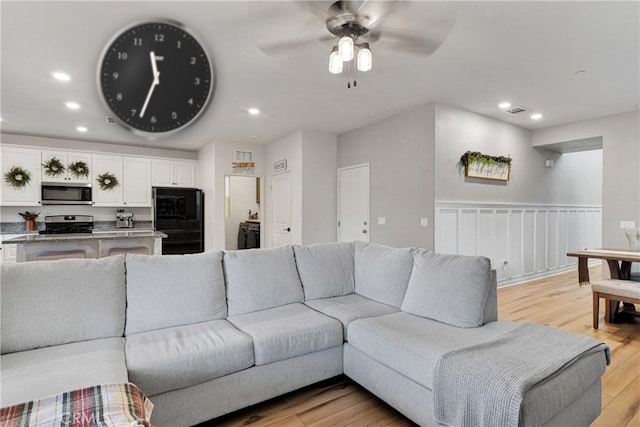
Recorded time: 11:33
